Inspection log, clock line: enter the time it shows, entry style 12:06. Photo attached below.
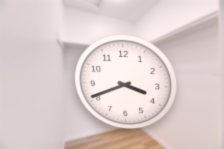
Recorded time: 3:41
